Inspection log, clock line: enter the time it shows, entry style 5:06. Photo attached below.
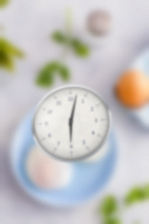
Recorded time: 6:02
